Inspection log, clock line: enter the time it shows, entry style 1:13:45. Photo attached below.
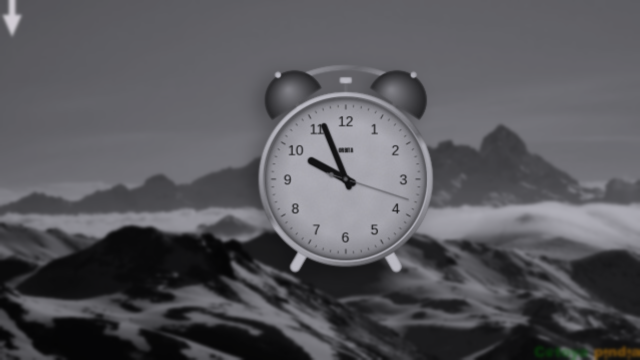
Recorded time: 9:56:18
